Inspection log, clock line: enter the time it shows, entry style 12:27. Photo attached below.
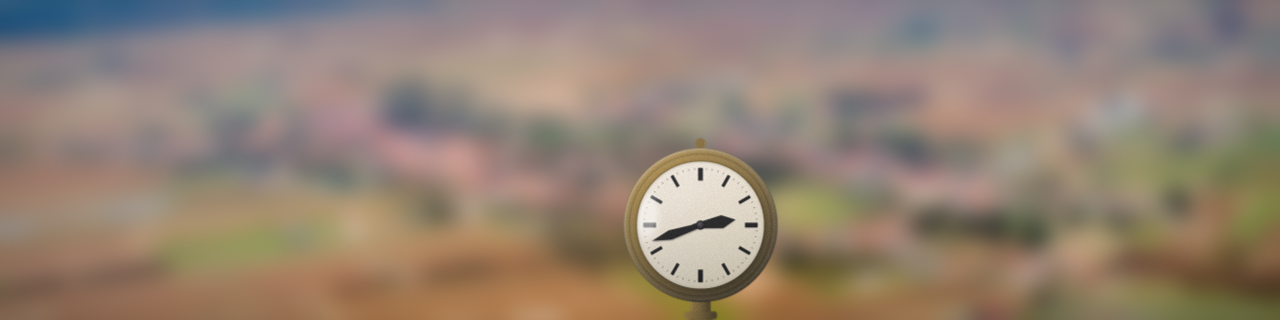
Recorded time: 2:42
